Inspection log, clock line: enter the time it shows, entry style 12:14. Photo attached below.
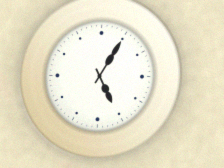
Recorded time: 5:05
